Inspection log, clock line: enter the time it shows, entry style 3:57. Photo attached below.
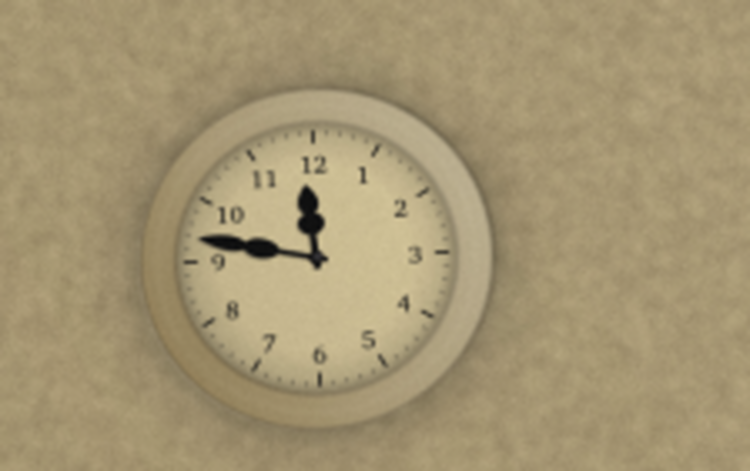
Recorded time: 11:47
